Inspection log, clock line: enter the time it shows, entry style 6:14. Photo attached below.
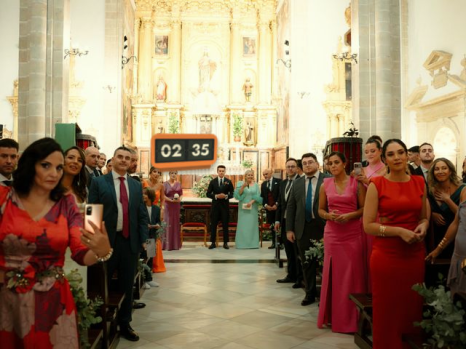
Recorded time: 2:35
